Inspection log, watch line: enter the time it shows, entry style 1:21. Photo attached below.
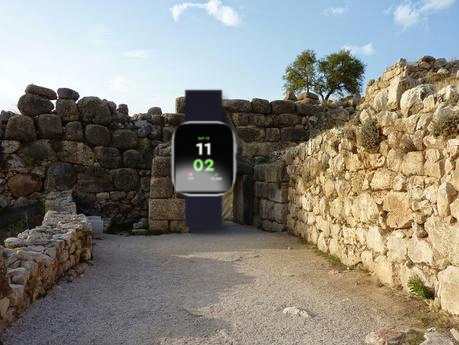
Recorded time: 11:02
